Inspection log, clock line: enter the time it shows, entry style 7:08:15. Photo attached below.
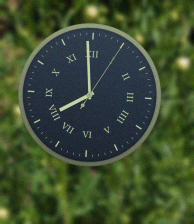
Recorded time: 7:59:05
